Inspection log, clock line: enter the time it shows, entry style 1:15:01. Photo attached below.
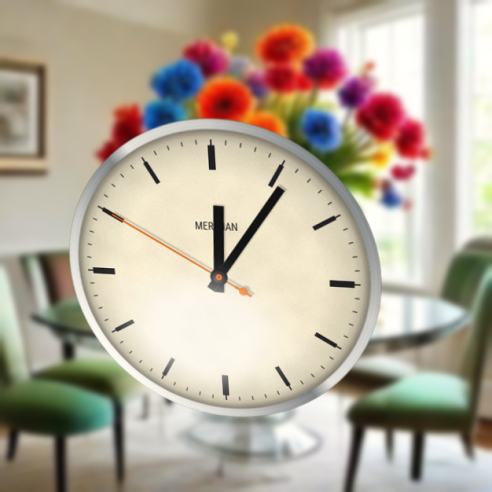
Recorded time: 12:05:50
